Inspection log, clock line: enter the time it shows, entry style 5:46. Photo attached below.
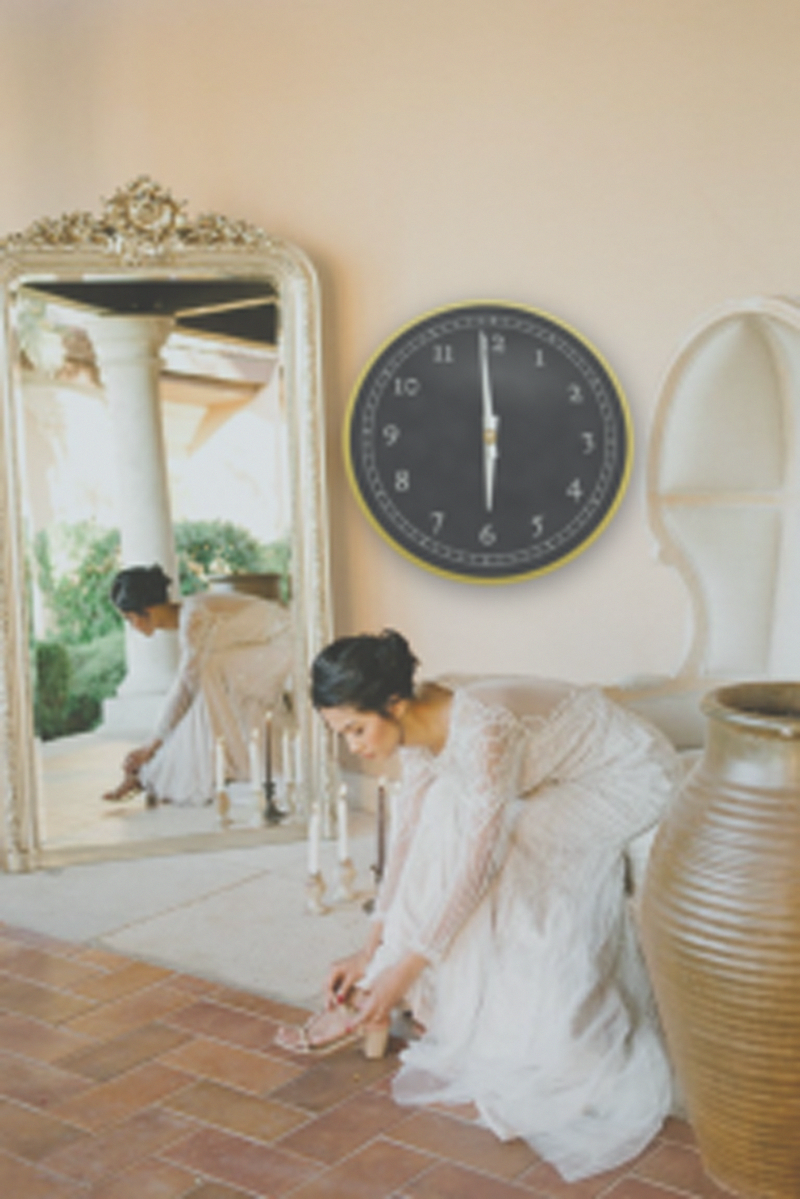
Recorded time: 5:59
